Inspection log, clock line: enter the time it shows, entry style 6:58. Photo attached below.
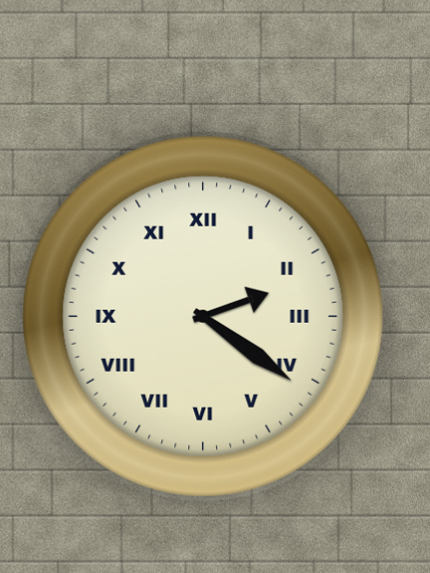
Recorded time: 2:21
